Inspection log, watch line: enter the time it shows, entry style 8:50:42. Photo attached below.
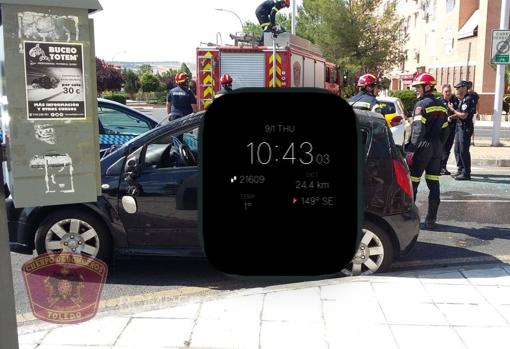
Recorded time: 10:43:03
